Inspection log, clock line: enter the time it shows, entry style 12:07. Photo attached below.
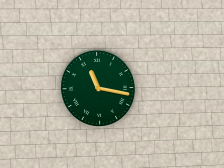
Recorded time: 11:17
